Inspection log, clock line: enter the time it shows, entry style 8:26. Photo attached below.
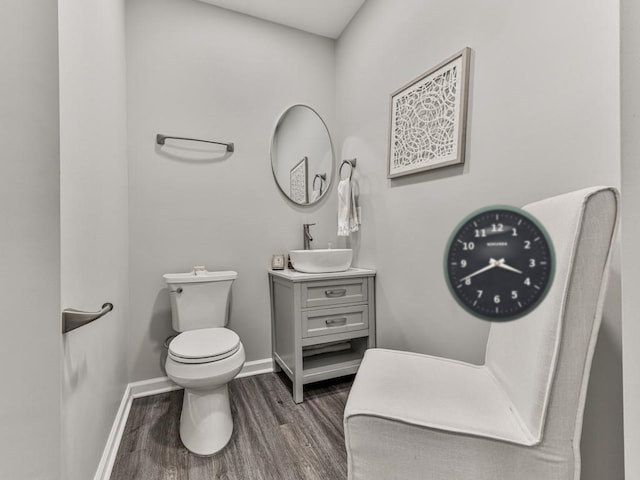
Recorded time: 3:41
